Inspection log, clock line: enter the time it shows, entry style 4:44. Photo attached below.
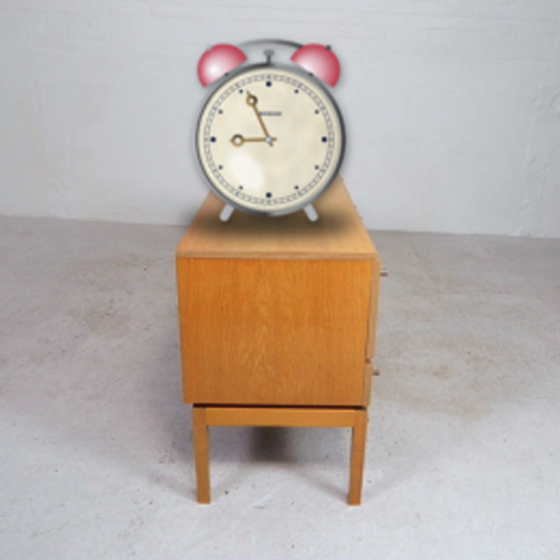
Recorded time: 8:56
